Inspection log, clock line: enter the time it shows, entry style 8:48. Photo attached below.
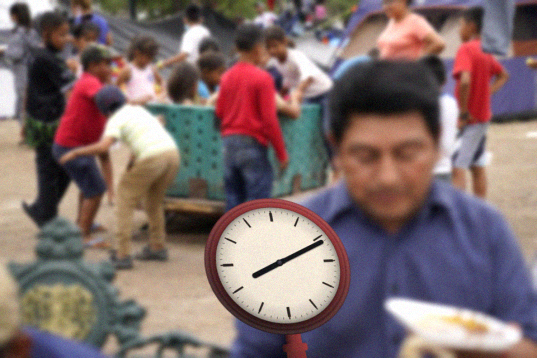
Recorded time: 8:11
